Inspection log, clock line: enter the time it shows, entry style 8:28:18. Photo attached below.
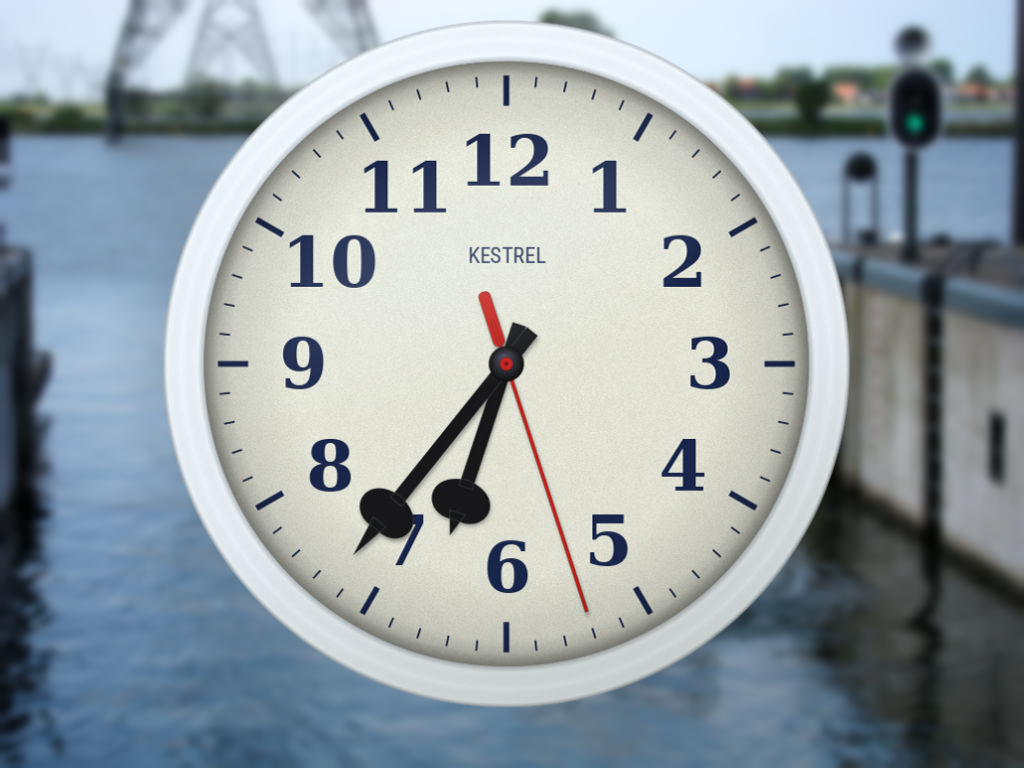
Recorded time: 6:36:27
